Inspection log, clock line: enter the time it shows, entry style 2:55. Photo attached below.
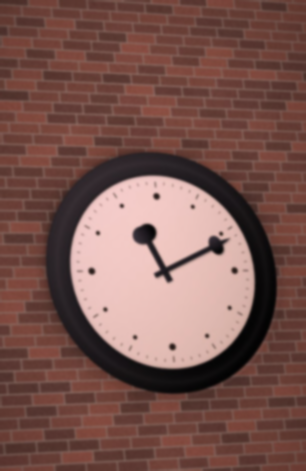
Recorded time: 11:11
